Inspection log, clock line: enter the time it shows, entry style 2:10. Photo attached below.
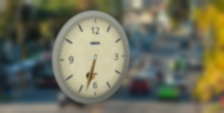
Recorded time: 6:33
